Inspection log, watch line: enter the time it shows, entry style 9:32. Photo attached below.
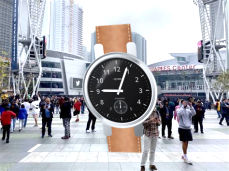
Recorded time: 9:04
